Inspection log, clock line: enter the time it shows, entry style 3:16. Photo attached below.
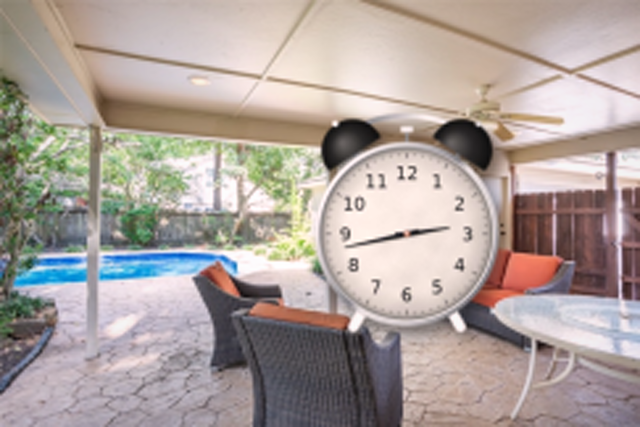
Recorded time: 2:43
